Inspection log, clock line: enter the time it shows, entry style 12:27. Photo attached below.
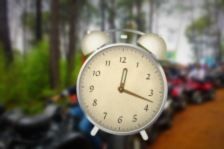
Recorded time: 12:18
